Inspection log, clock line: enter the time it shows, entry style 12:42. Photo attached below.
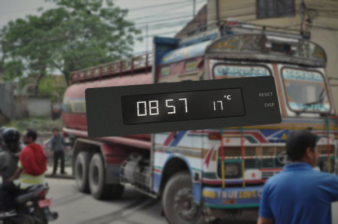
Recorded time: 8:57
